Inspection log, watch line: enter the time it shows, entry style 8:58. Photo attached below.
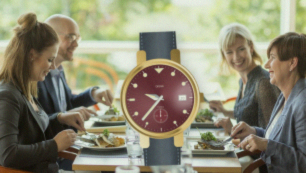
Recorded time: 9:37
